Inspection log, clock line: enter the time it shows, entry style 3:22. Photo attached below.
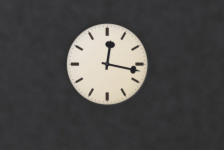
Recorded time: 12:17
